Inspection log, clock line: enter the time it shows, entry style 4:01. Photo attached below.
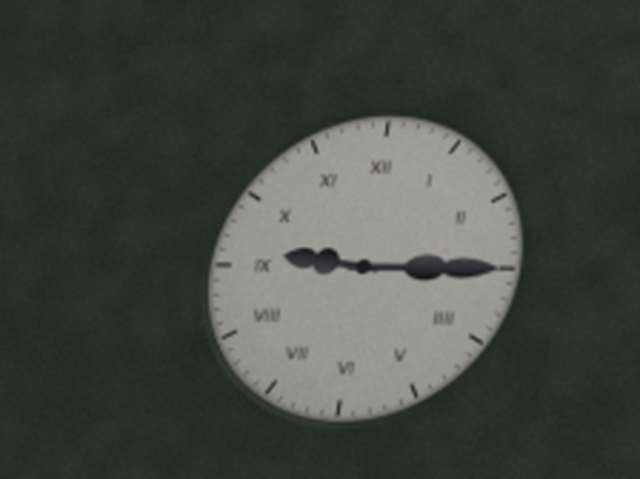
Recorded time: 9:15
